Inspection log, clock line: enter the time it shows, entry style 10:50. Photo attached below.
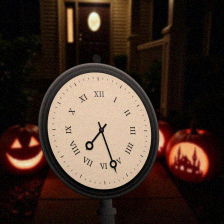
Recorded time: 7:27
